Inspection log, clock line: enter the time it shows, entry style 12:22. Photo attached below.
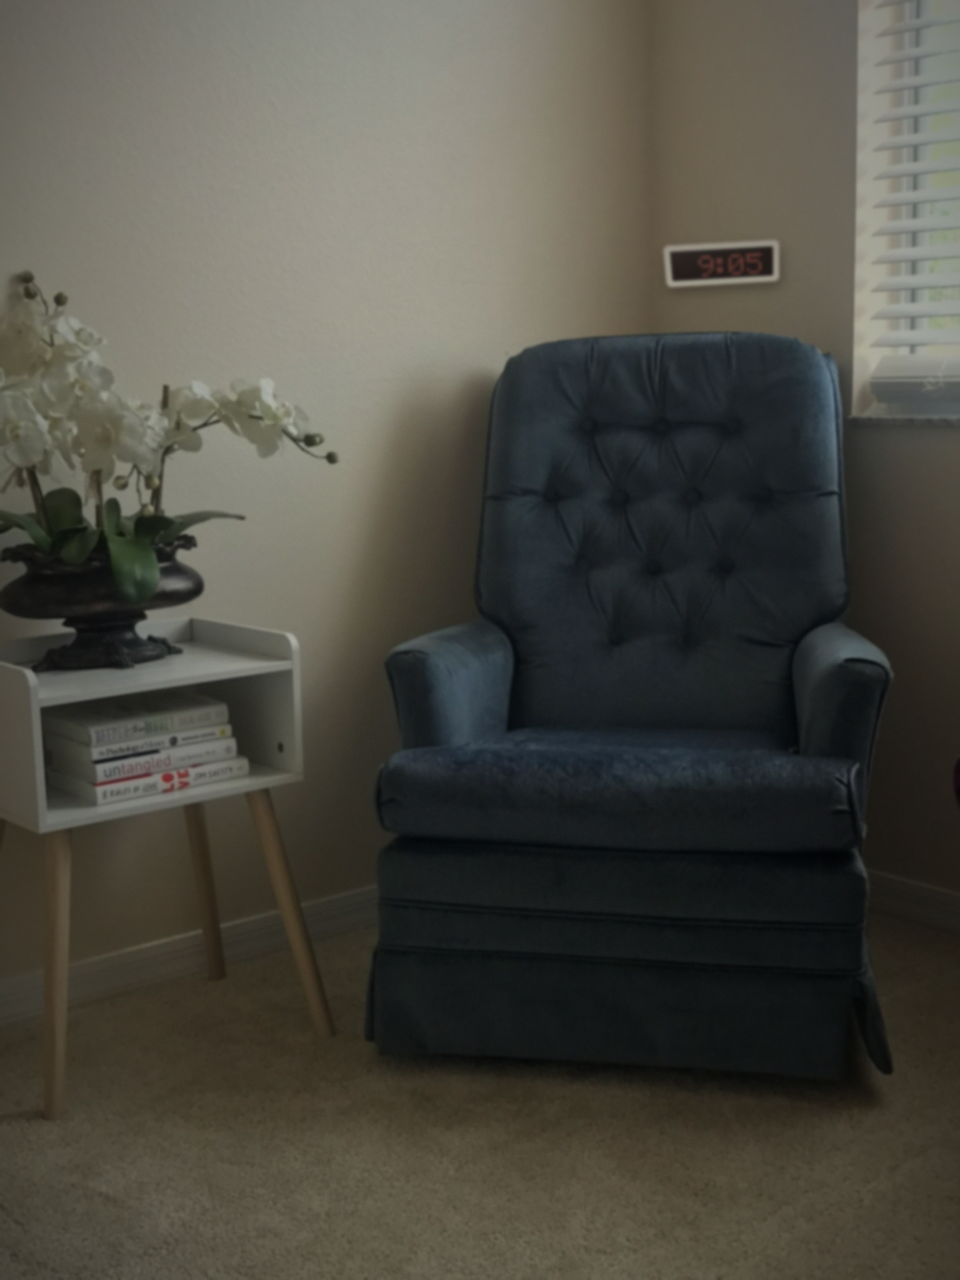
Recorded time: 9:05
